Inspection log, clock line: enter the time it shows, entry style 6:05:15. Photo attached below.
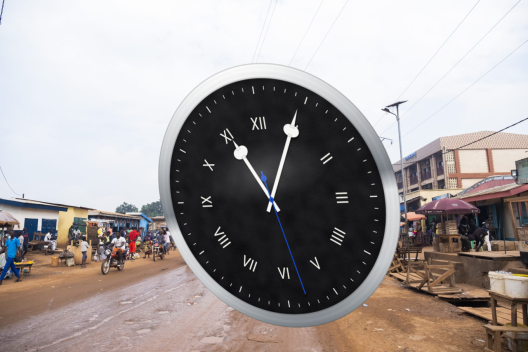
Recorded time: 11:04:28
